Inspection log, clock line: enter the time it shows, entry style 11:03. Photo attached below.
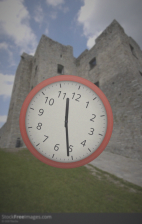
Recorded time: 11:26
